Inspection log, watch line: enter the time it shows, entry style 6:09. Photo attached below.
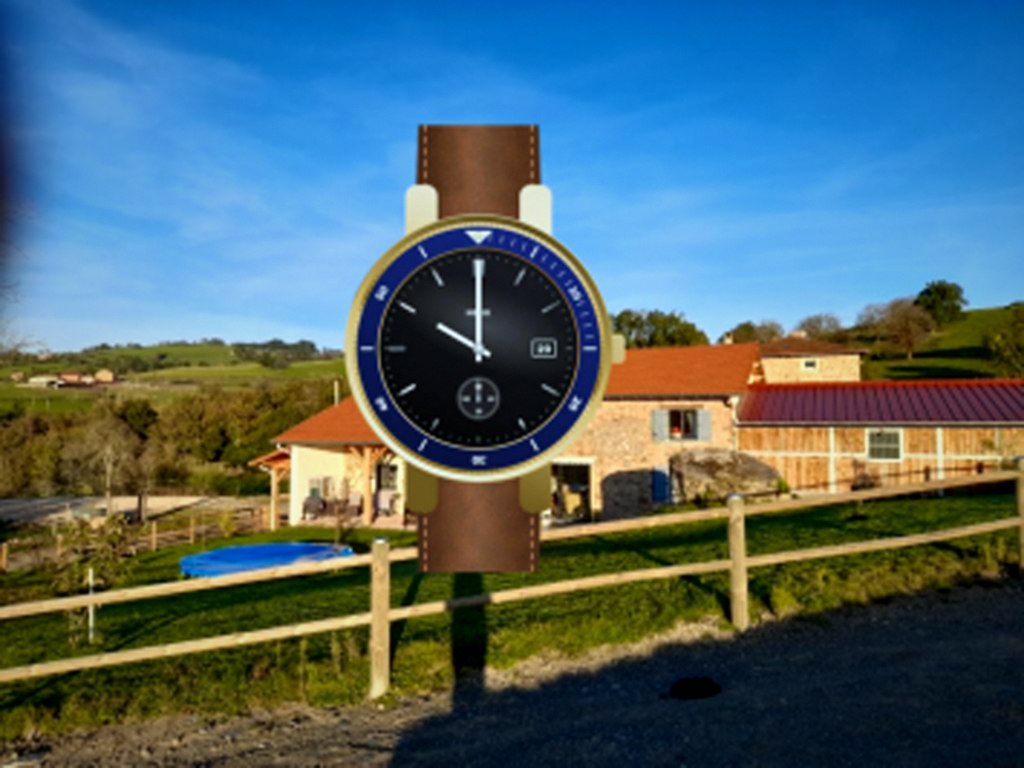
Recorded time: 10:00
